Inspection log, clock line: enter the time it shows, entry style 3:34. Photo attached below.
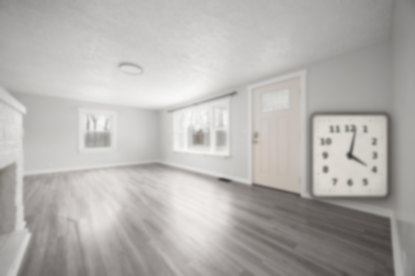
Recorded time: 4:02
